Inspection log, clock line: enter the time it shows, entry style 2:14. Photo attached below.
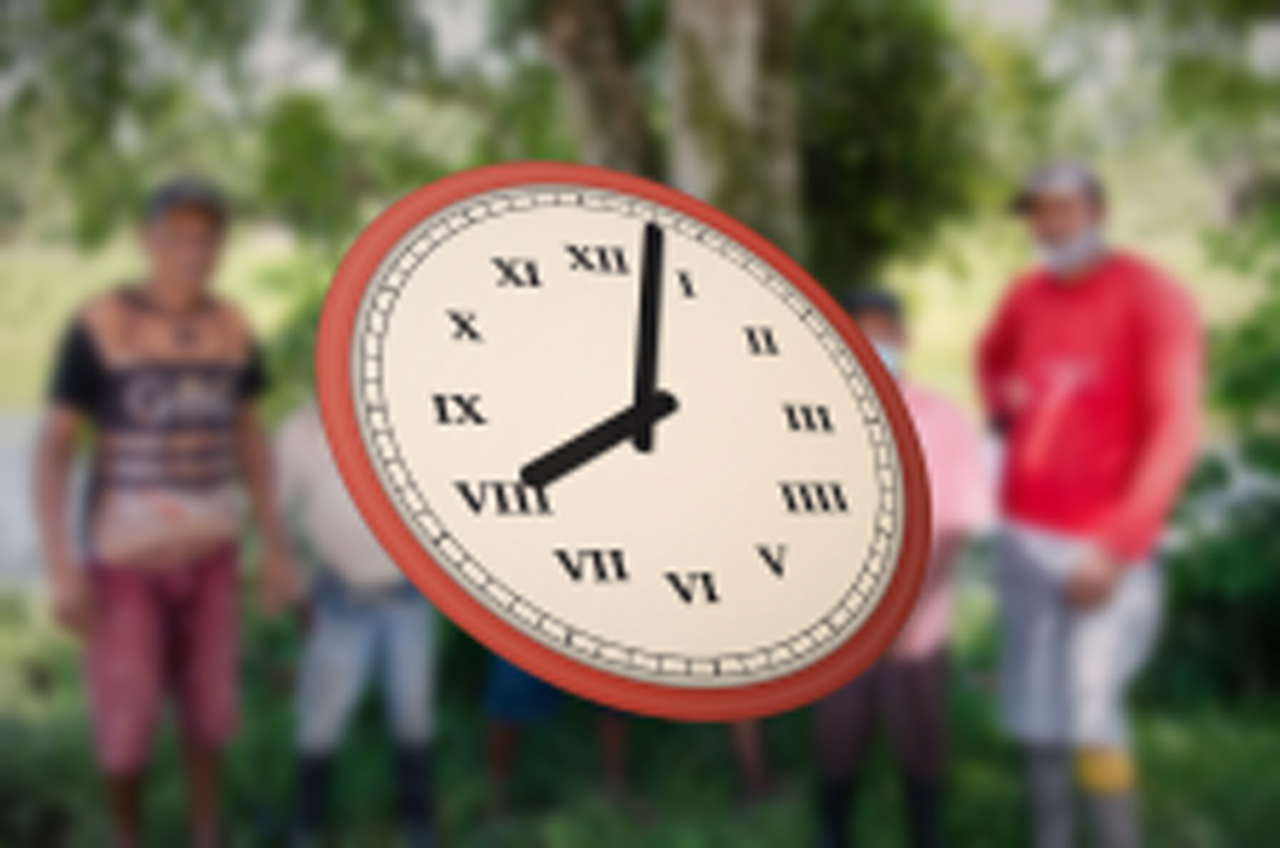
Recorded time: 8:03
